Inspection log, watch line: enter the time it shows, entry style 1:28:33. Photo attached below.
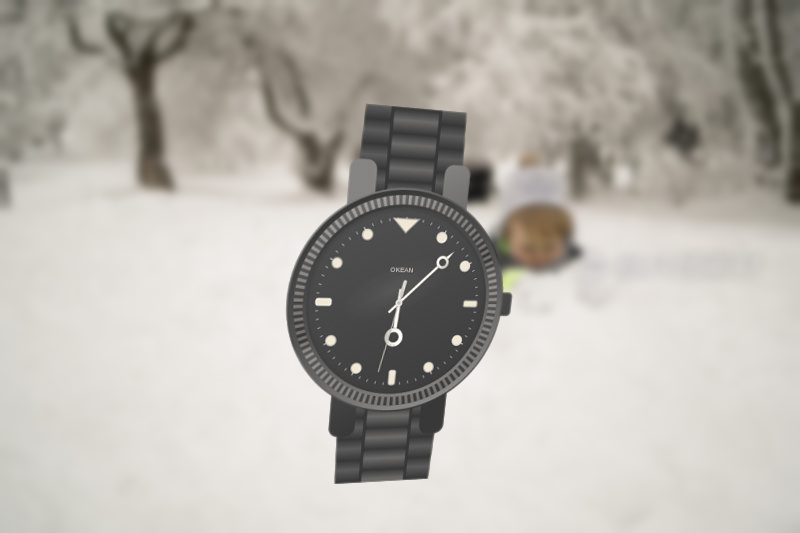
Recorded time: 6:07:32
